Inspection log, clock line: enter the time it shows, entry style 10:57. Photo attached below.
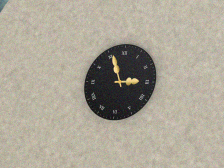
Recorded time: 2:56
